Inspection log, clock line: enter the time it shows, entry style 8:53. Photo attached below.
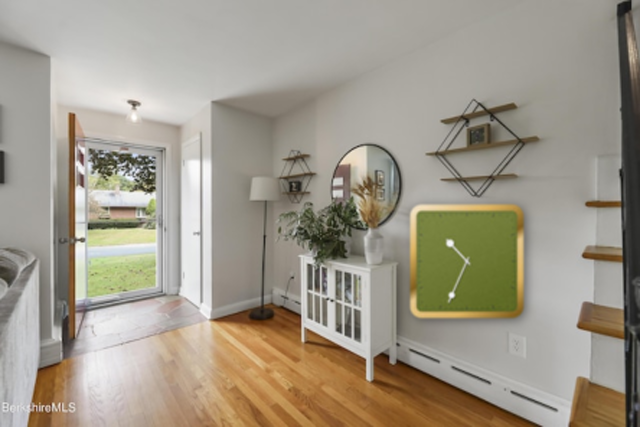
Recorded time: 10:34
